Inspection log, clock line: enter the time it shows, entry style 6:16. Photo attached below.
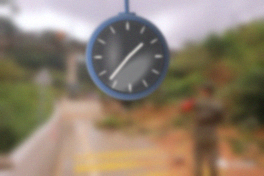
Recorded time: 1:37
